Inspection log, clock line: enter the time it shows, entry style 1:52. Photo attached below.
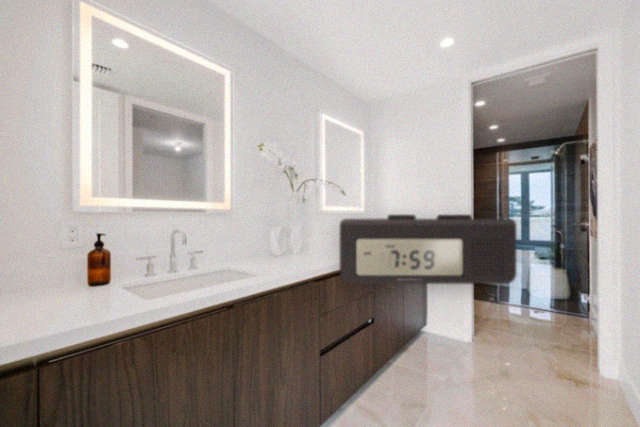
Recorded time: 7:59
